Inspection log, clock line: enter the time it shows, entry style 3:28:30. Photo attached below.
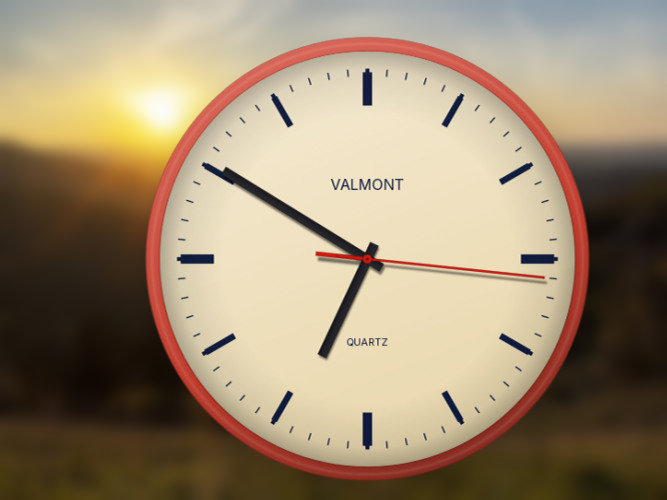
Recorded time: 6:50:16
